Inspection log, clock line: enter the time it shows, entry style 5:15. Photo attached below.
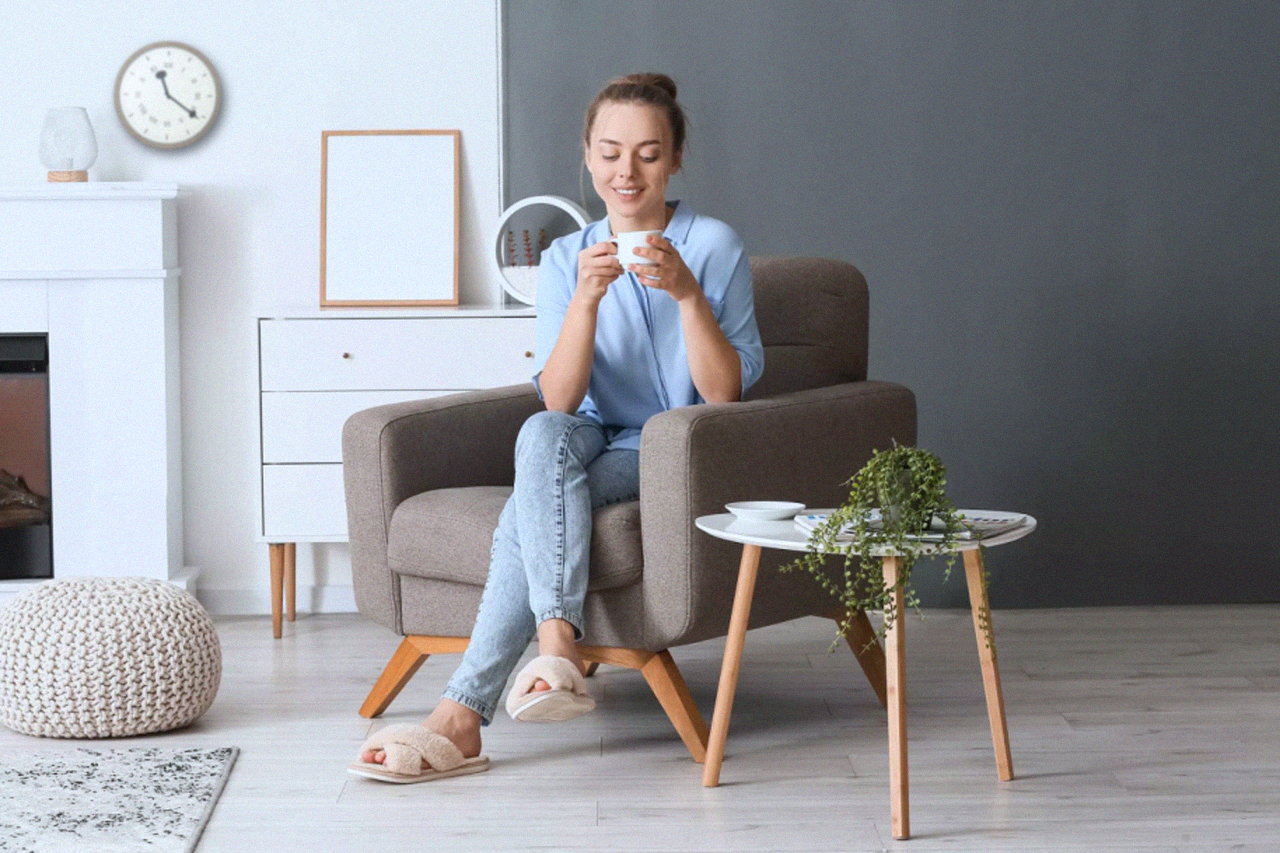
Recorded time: 11:21
